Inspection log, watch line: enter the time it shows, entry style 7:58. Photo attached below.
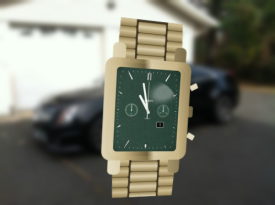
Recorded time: 10:58
